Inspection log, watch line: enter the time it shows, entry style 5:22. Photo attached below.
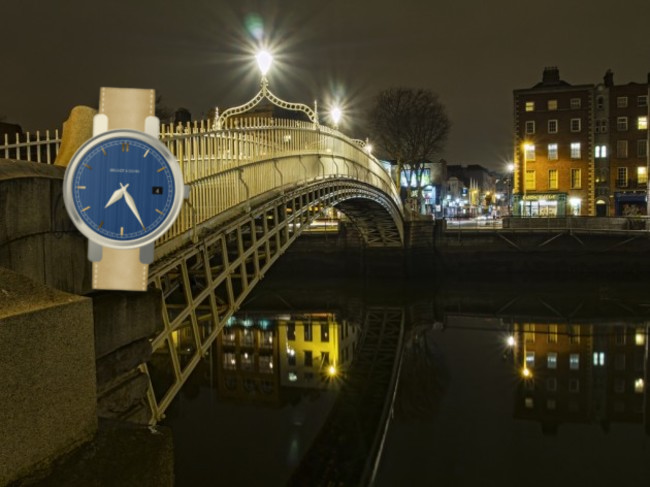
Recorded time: 7:25
